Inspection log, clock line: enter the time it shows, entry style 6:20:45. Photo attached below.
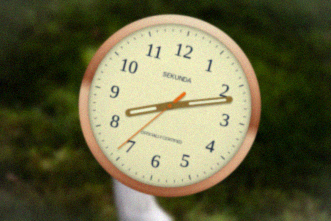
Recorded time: 8:11:36
